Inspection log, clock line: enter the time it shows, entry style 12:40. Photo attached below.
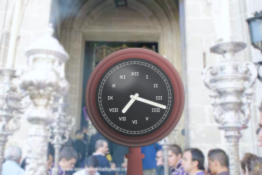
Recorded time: 7:18
